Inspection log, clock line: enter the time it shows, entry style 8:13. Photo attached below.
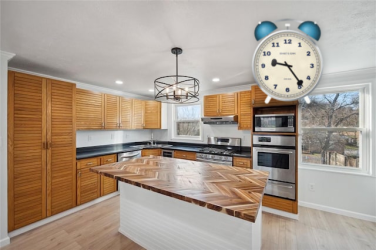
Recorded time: 9:24
